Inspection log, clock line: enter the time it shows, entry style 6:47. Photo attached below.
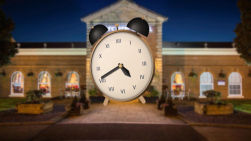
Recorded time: 4:41
